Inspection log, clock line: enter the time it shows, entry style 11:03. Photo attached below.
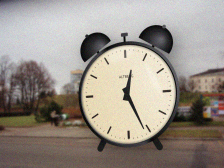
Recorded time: 12:26
